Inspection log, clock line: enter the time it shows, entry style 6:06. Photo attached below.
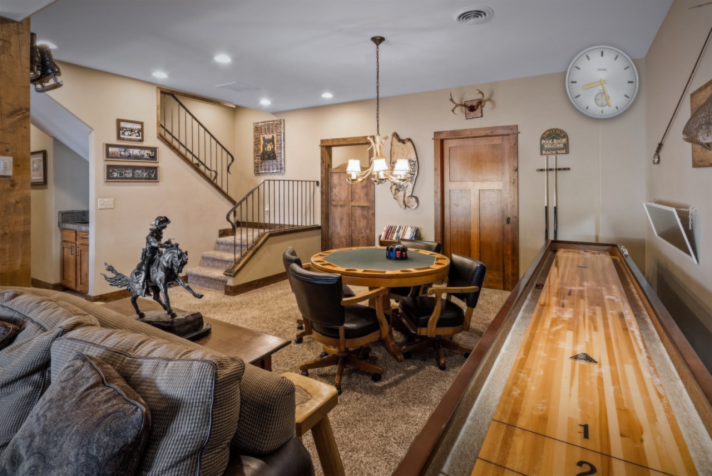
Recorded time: 8:27
